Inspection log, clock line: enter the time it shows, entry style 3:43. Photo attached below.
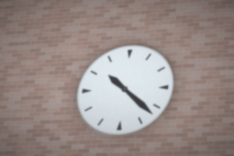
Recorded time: 10:22
